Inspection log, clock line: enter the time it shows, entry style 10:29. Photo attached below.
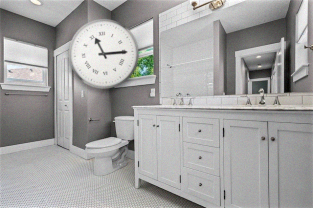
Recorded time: 11:15
